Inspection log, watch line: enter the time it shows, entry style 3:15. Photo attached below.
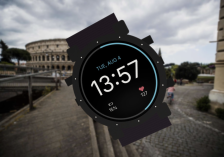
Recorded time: 13:57
